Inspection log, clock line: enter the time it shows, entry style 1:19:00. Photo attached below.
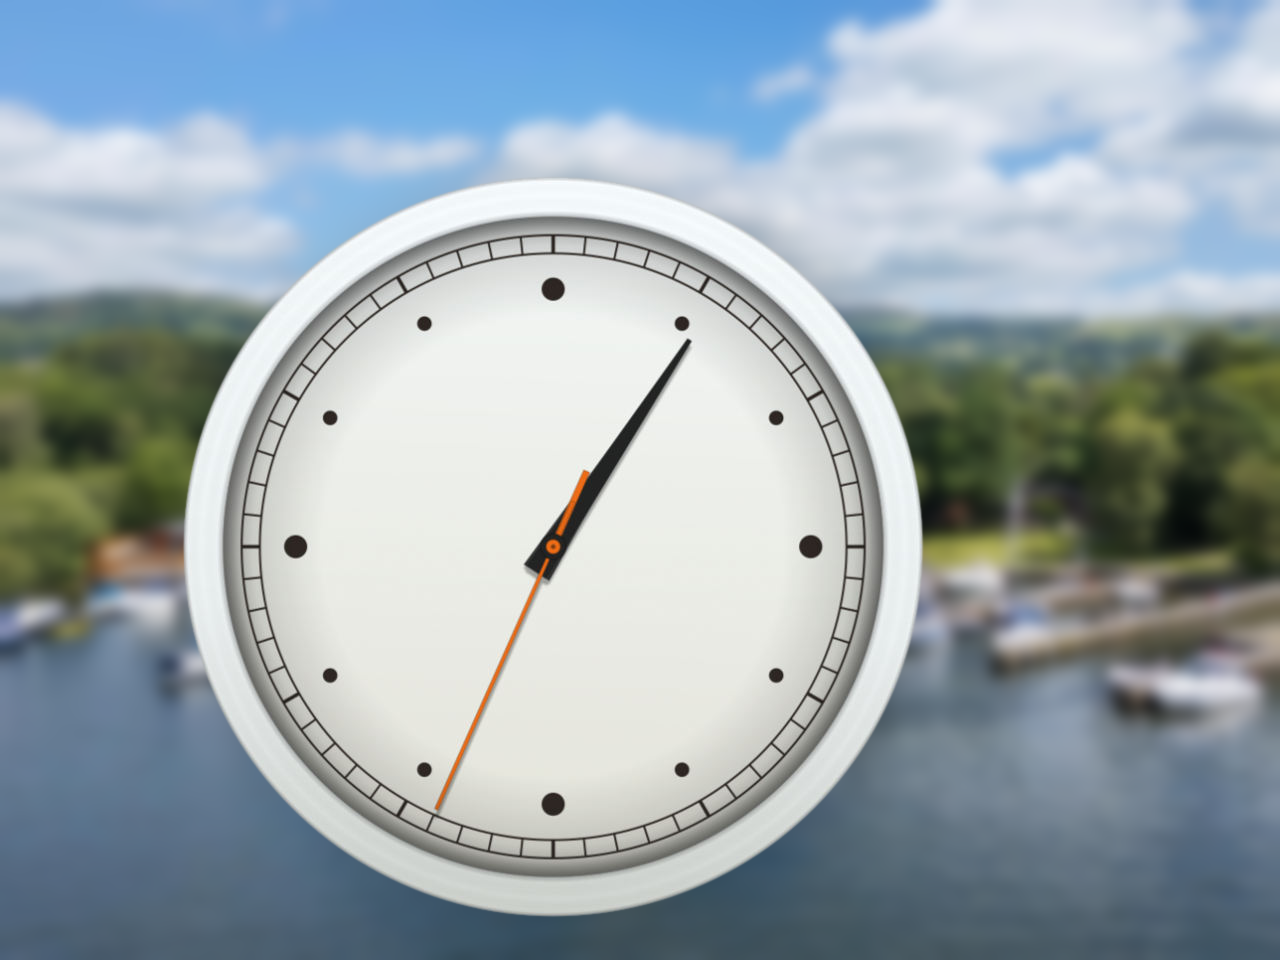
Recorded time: 1:05:34
